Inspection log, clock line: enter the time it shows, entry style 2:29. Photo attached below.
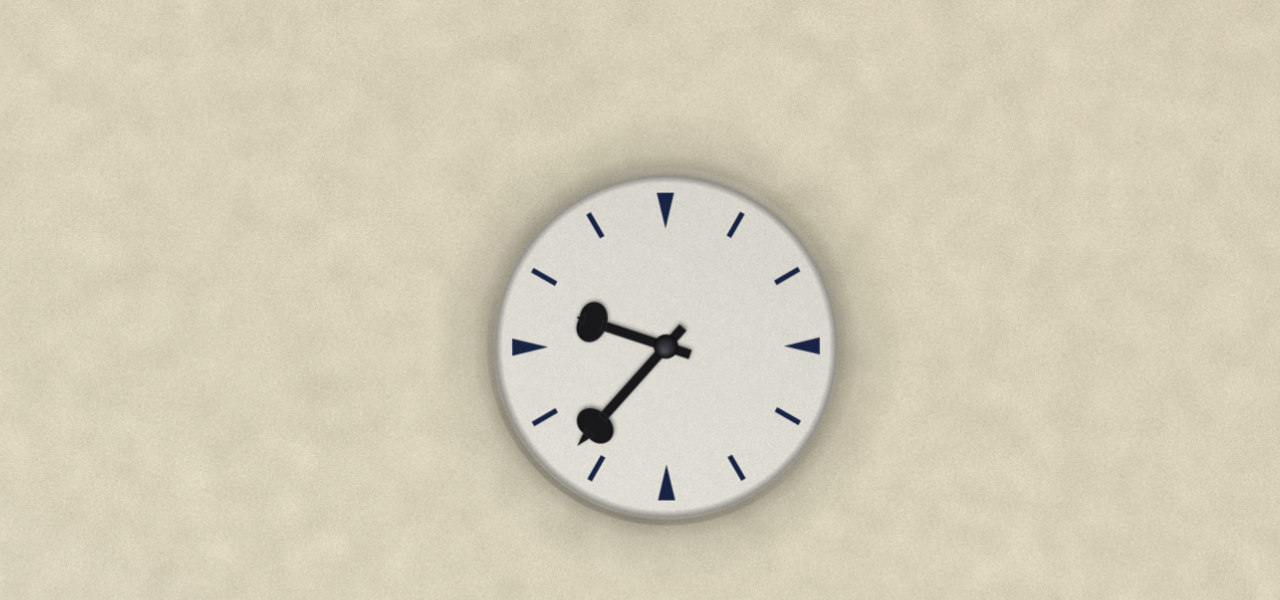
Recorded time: 9:37
